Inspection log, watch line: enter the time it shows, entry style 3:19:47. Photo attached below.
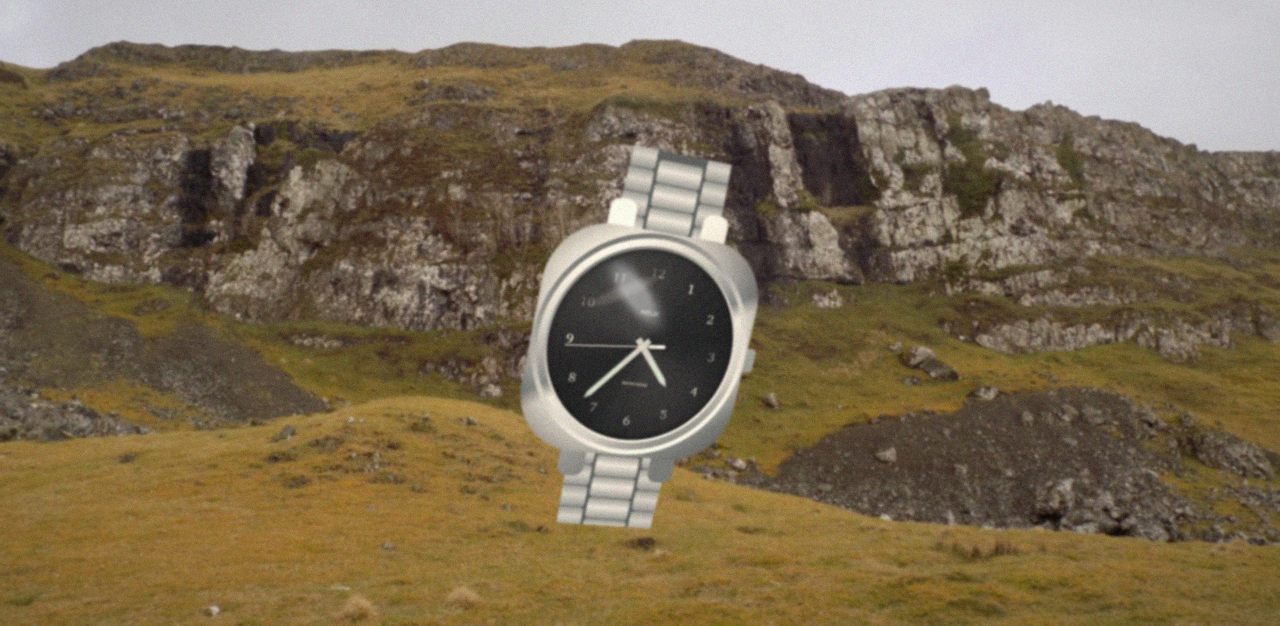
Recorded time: 4:36:44
